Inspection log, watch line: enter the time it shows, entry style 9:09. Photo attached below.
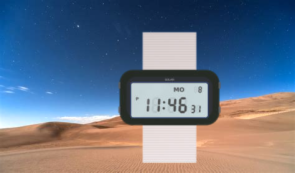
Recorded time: 11:46
